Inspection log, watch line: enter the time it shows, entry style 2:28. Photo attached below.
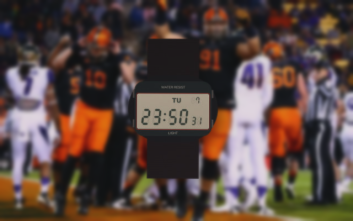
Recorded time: 23:50
